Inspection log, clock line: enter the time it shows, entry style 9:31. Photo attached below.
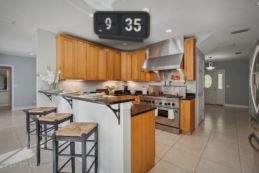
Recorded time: 9:35
